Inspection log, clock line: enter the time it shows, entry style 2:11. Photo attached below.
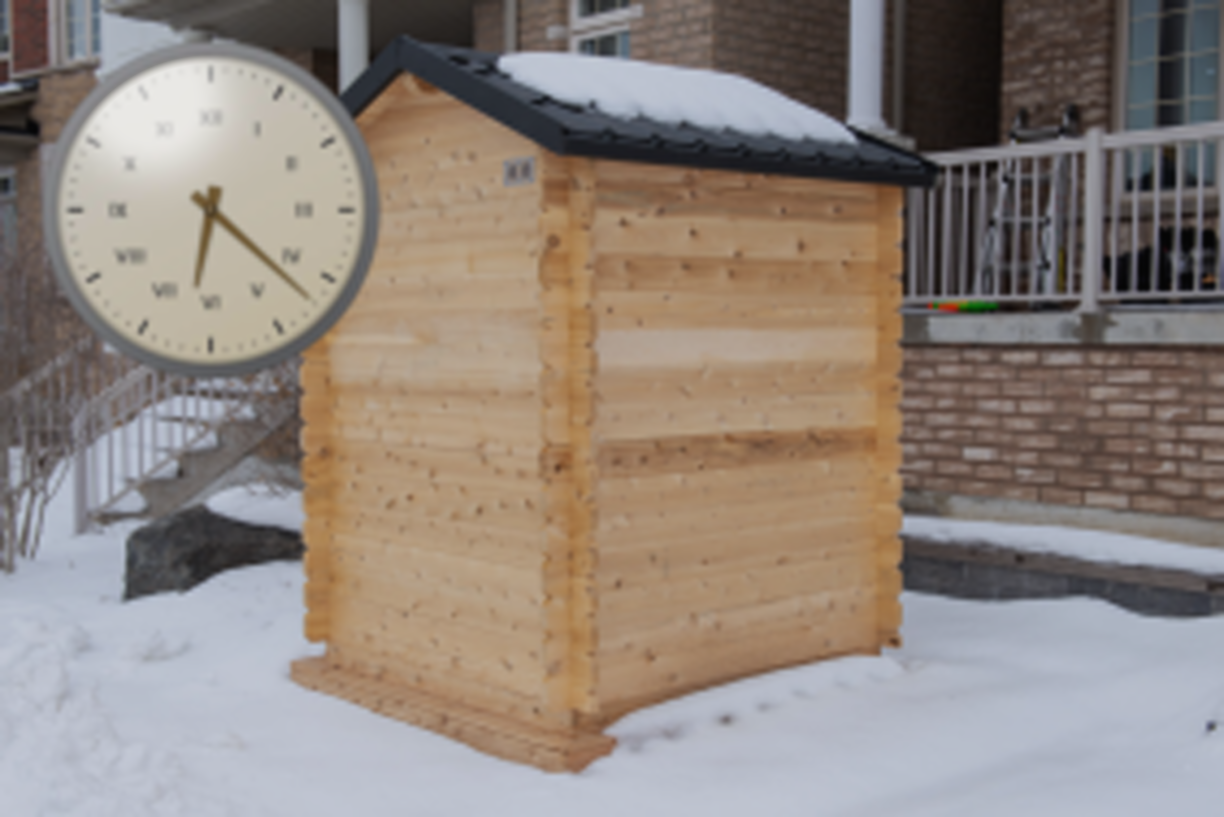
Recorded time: 6:22
